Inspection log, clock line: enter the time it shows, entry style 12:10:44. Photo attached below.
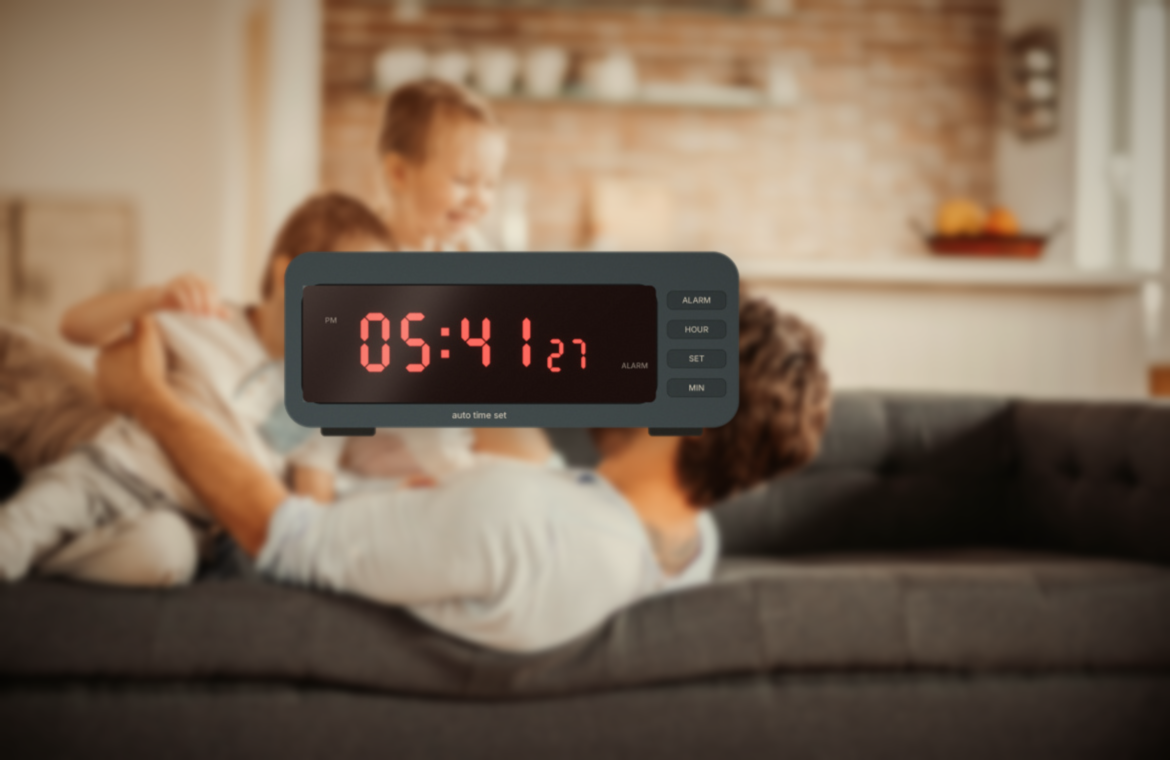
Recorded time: 5:41:27
